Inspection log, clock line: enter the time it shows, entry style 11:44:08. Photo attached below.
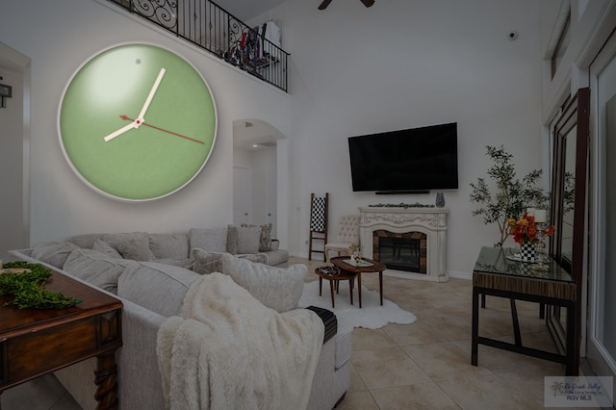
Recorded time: 8:04:18
